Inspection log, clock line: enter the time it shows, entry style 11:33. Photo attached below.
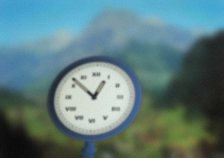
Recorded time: 12:52
